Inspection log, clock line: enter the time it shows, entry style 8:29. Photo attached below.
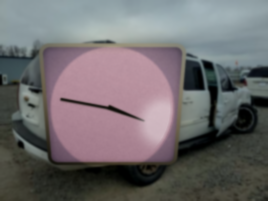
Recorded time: 3:47
